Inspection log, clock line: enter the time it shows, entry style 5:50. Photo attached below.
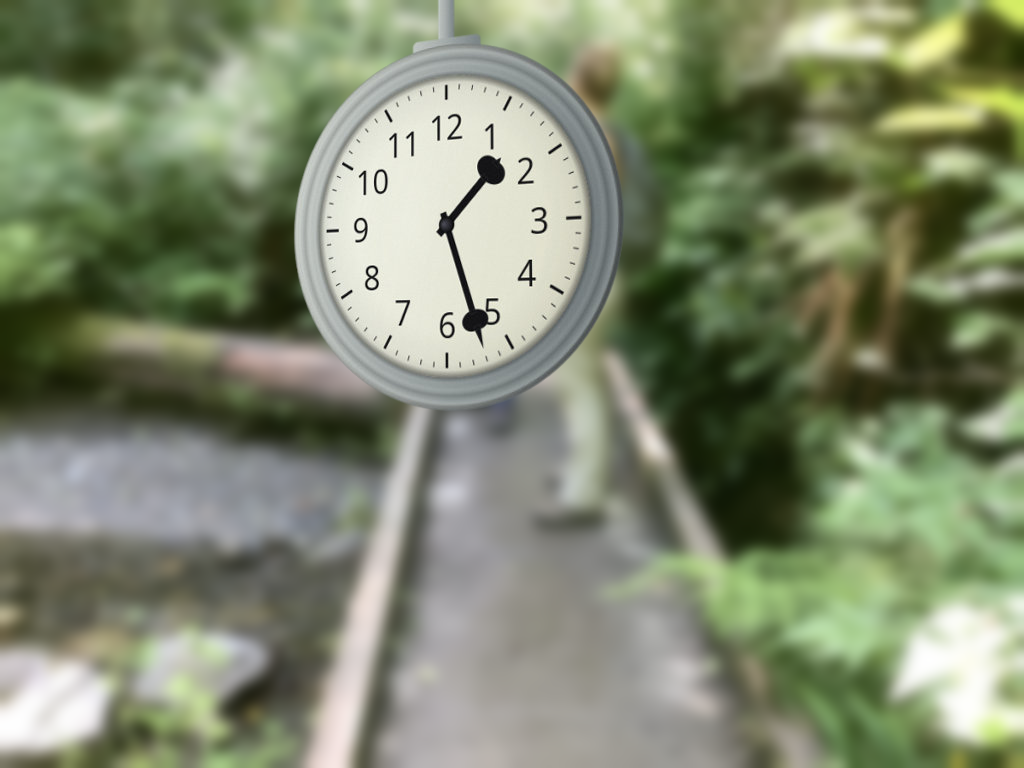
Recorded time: 1:27
